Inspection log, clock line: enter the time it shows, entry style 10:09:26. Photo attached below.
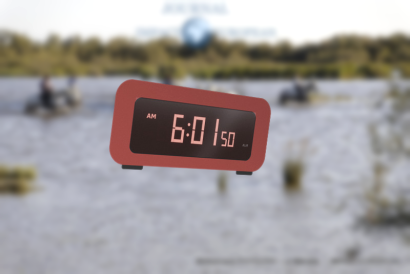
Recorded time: 6:01:50
